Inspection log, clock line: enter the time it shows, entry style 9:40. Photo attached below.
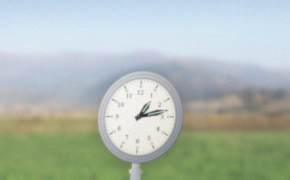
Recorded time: 1:13
